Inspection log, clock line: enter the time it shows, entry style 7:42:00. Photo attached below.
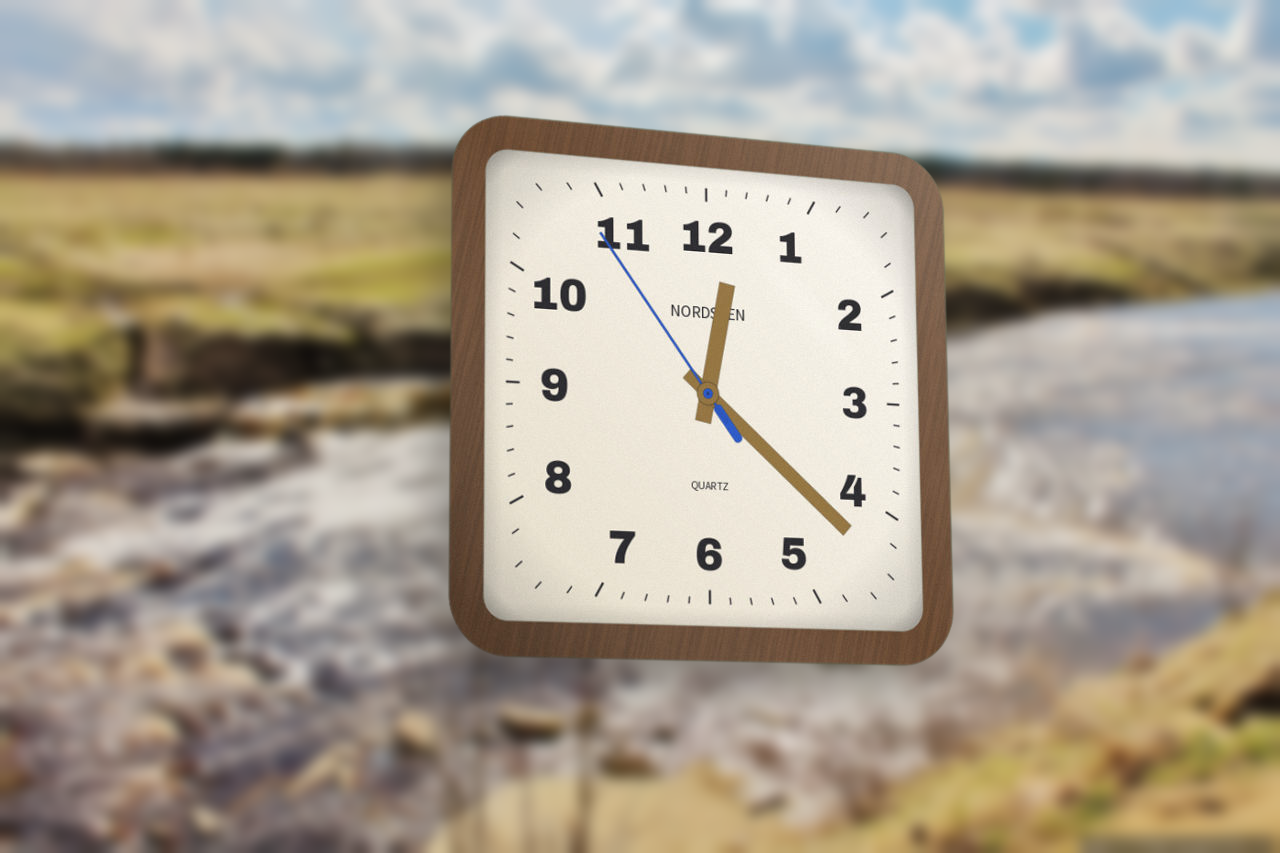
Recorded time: 12:21:54
